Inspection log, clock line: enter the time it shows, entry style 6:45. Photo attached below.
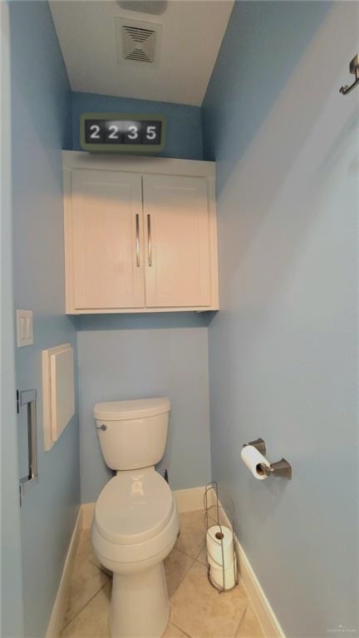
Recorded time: 22:35
